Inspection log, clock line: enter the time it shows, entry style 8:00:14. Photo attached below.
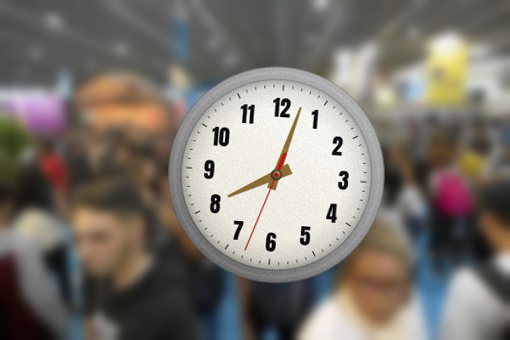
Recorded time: 8:02:33
